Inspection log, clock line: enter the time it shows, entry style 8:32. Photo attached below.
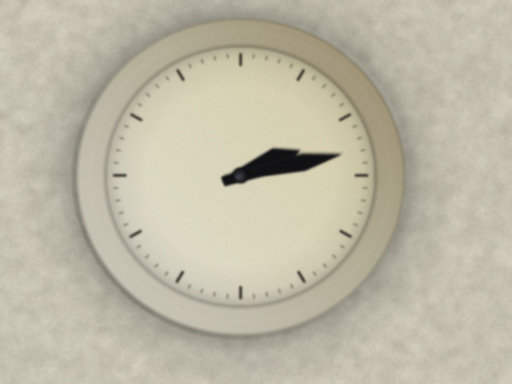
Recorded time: 2:13
